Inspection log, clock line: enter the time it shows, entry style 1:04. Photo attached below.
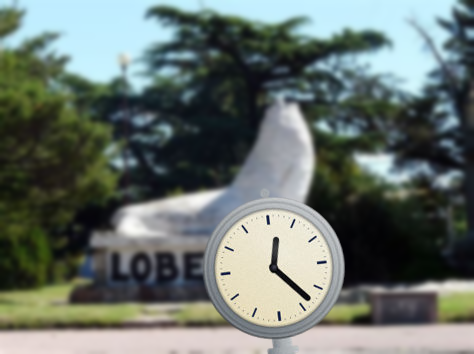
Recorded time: 12:23
